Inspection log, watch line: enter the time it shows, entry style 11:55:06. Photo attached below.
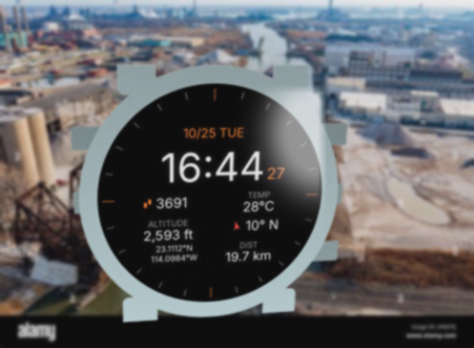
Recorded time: 16:44:27
